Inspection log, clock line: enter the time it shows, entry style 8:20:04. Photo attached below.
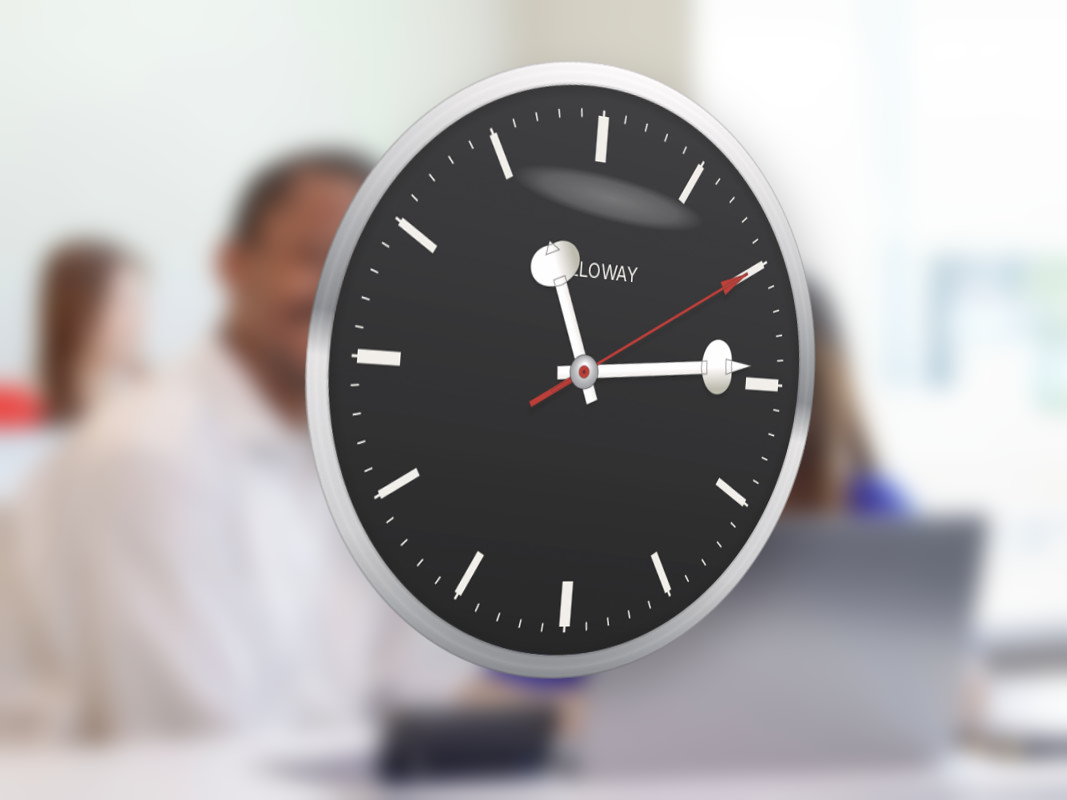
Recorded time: 11:14:10
